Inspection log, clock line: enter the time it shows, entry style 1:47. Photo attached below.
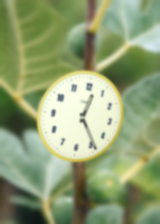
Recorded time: 12:24
